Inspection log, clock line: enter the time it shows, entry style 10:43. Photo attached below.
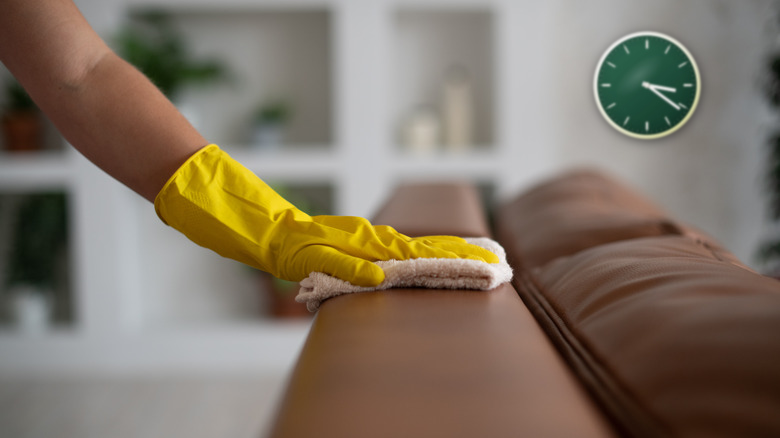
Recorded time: 3:21
